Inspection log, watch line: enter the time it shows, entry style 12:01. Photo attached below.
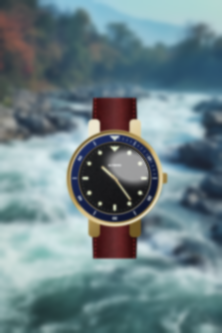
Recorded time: 10:24
